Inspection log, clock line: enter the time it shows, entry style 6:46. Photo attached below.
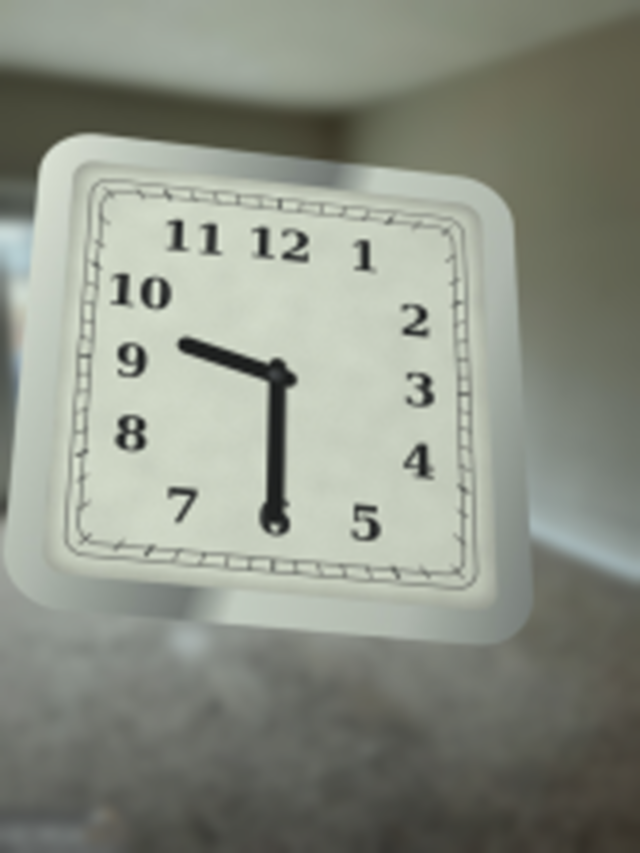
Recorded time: 9:30
